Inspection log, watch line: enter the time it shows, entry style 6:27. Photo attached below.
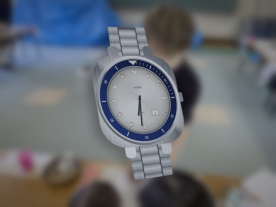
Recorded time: 6:31
